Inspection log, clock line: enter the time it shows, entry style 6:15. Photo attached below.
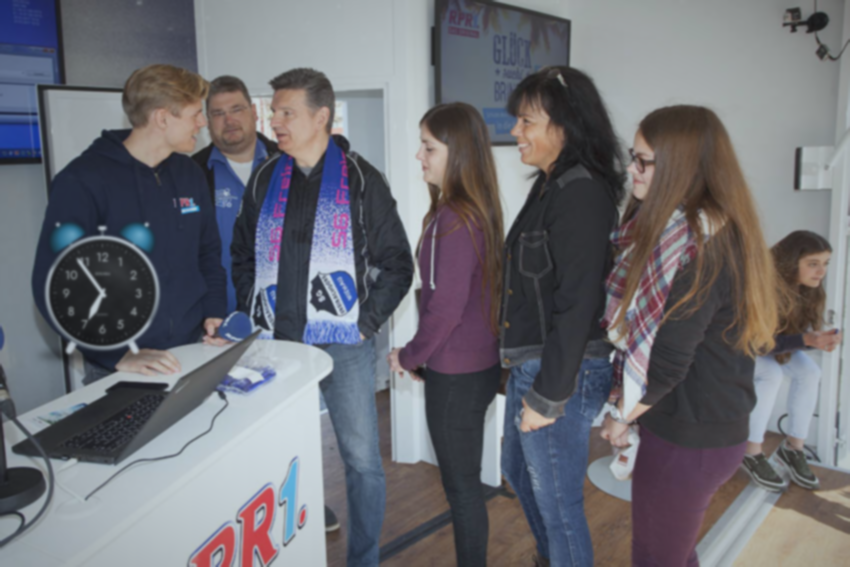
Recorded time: 6:54
